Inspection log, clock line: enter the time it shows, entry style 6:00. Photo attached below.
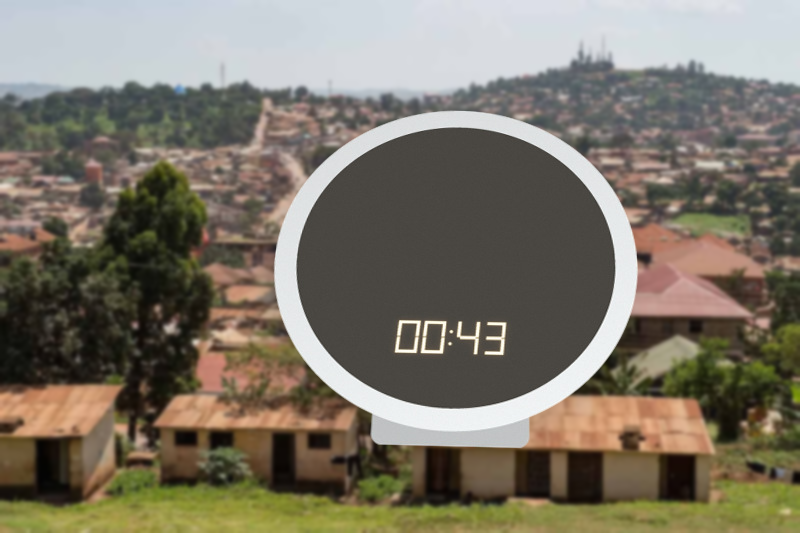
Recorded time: 0:43
